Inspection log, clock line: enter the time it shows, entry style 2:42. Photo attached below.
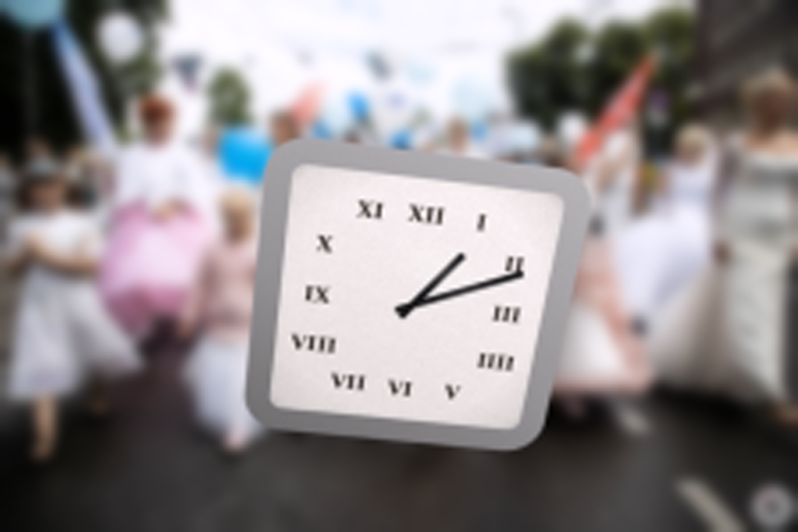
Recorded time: 1:11
